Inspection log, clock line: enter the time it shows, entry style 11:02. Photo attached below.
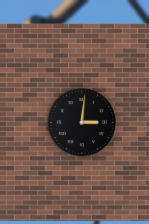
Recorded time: 3:01
